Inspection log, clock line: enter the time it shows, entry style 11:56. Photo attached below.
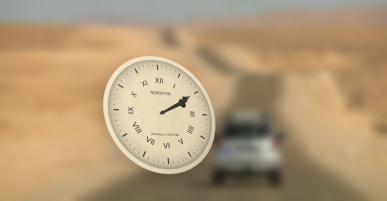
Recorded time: 2:10
